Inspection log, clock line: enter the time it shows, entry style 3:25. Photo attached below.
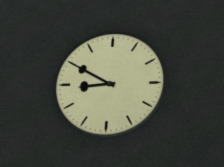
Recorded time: 8:50
